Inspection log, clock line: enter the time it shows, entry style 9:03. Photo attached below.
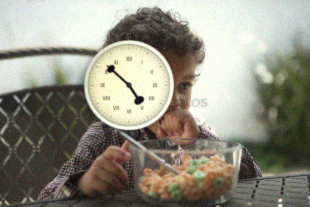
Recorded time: 4:52
